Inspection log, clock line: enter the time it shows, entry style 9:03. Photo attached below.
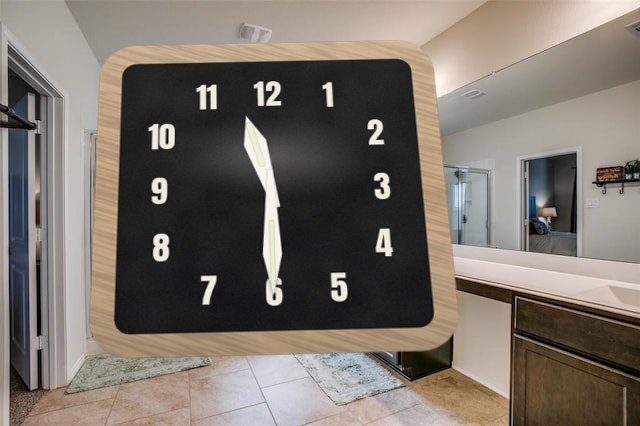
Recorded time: 11:30
